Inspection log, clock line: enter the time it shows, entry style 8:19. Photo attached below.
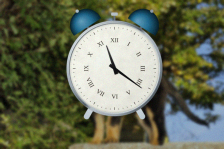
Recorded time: 11:21
